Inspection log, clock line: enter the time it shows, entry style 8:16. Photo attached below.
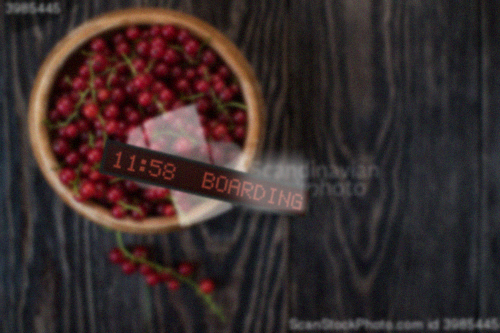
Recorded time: 11:58
